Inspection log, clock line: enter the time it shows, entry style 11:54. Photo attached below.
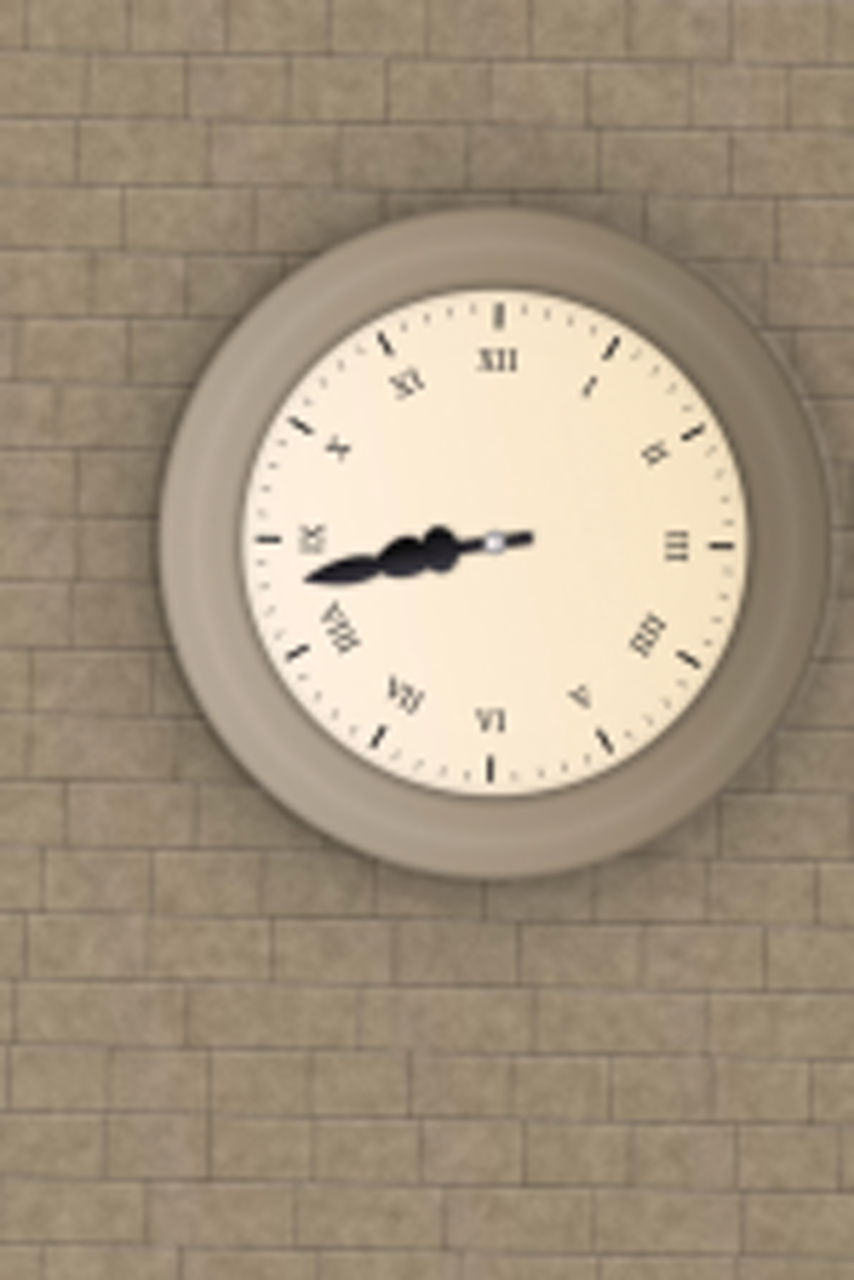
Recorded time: 8:43
